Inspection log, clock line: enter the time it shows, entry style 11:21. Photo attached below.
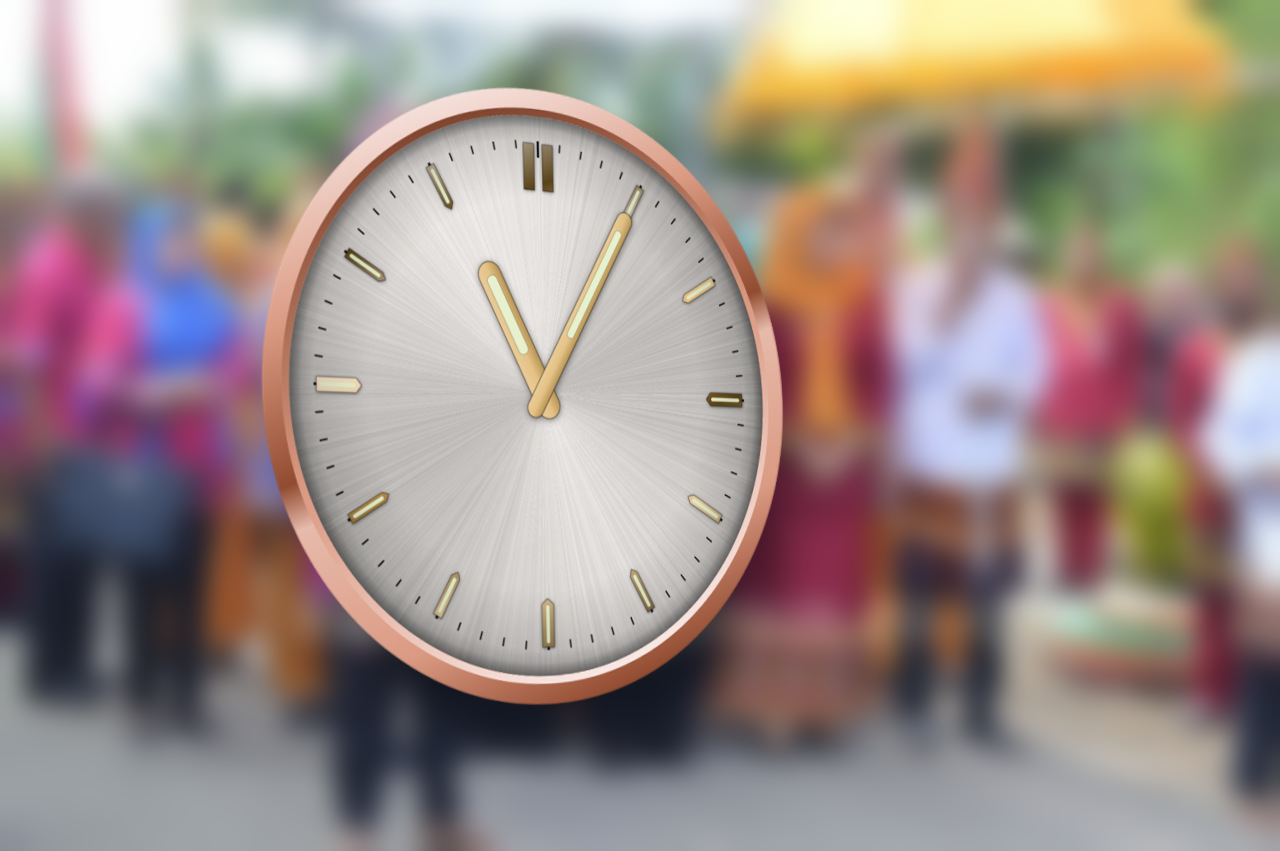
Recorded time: 11:05
